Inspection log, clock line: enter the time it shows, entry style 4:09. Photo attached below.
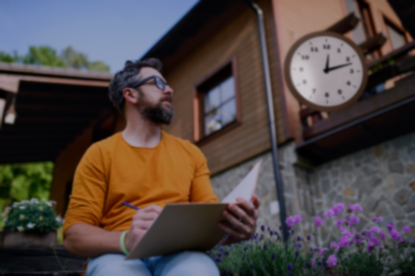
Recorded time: 12:12
